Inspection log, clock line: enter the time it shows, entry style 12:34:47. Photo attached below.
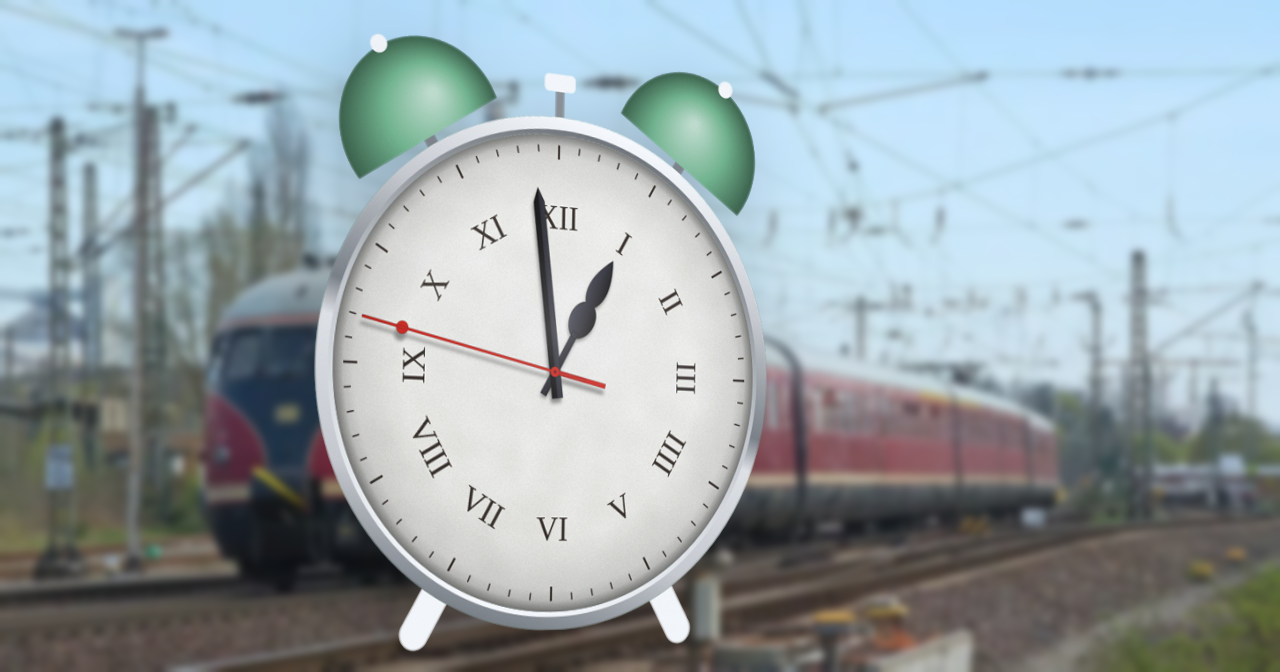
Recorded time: 12:58:47
